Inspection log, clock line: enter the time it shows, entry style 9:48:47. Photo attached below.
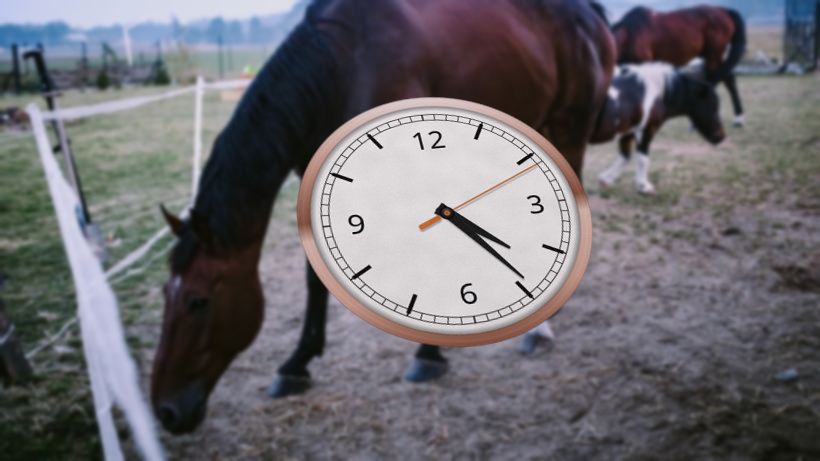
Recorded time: 4:24:11
